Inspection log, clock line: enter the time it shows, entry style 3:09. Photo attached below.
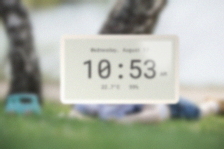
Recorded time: 10:53
